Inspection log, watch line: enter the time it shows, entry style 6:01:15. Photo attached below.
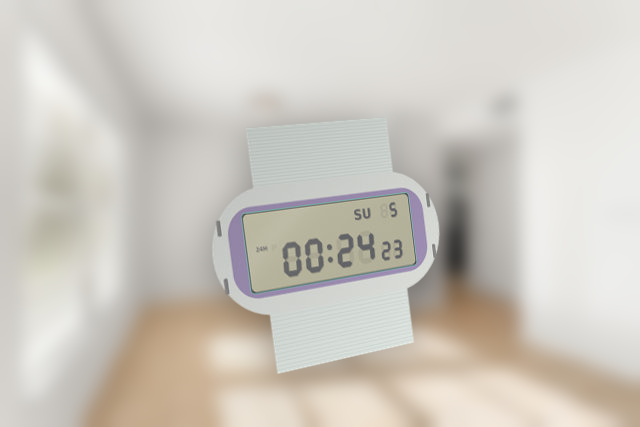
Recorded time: 0:24:23
